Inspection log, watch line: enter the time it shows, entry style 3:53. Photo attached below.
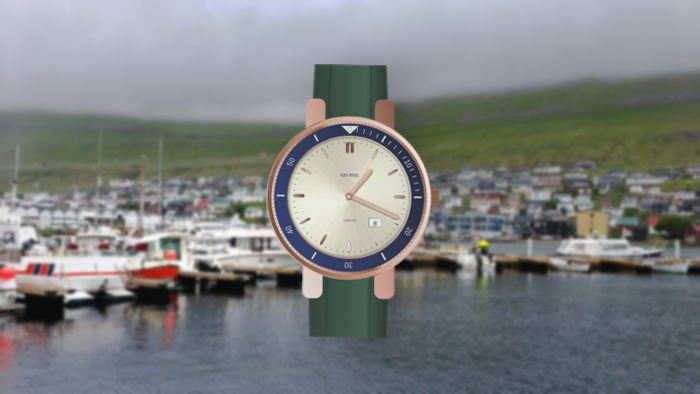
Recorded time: 1:19
